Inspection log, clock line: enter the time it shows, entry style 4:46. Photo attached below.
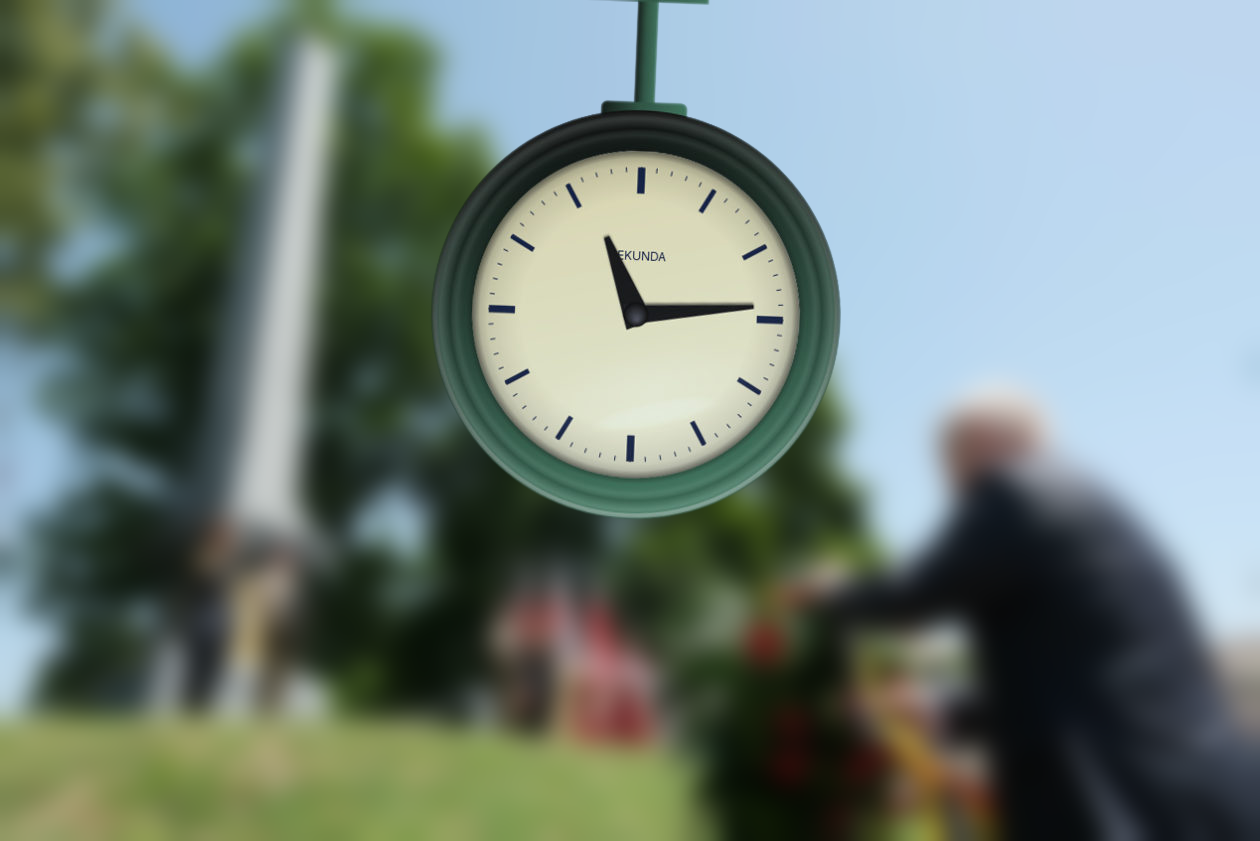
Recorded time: 11:14
